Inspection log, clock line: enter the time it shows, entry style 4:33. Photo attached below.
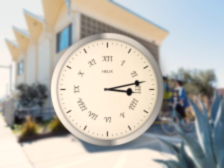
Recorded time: 3:13
